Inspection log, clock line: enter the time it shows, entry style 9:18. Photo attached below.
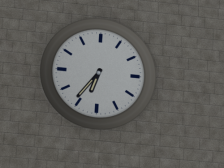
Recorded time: 6:36
